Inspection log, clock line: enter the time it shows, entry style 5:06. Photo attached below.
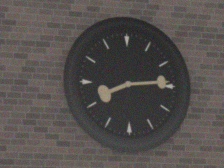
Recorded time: 8:14
